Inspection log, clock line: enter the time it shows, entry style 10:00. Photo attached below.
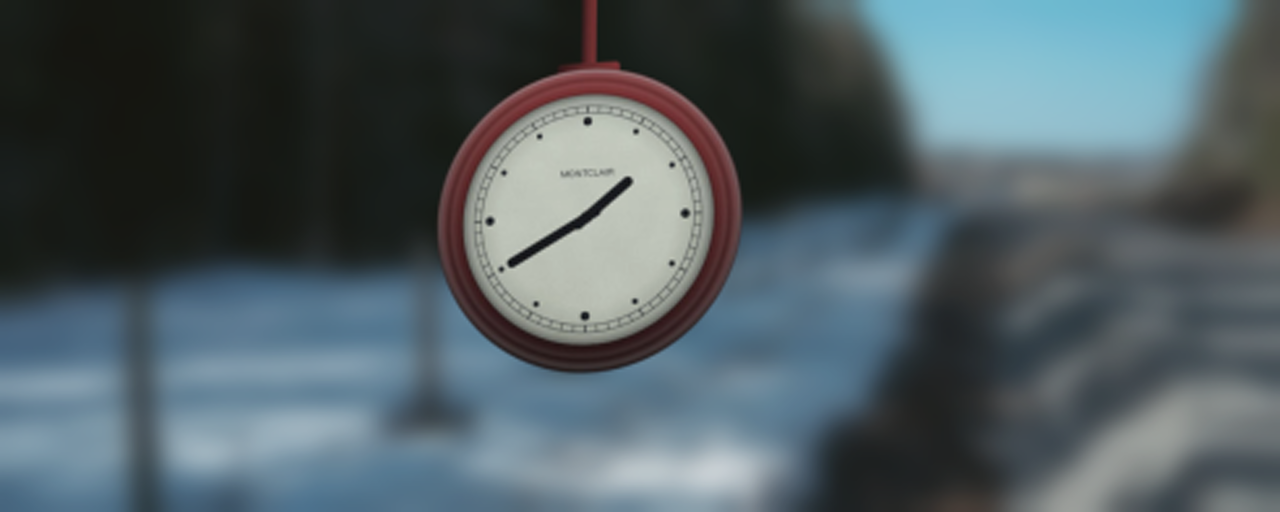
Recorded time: 1:40
